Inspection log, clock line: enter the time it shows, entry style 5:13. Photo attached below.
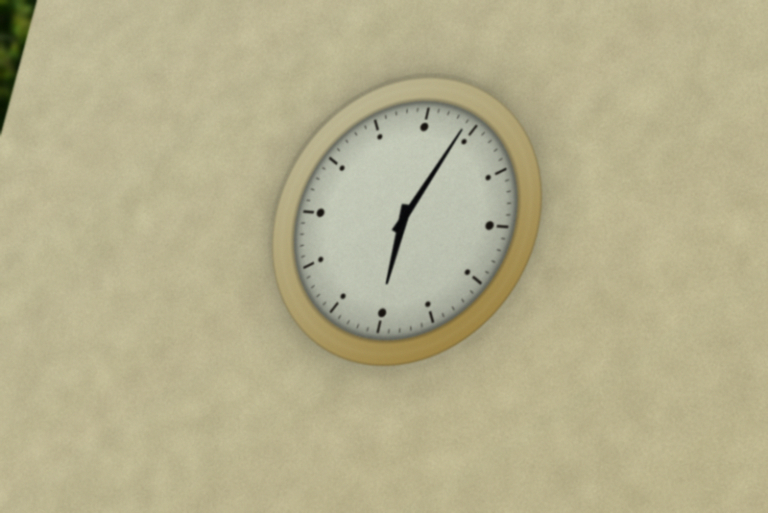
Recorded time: 6:04
